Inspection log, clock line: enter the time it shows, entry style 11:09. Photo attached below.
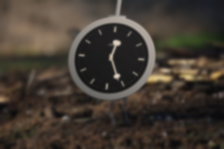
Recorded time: 12:26
